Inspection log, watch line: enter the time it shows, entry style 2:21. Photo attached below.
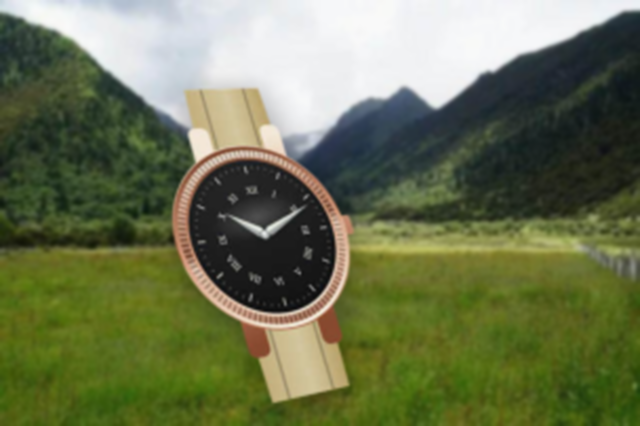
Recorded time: 10:11
